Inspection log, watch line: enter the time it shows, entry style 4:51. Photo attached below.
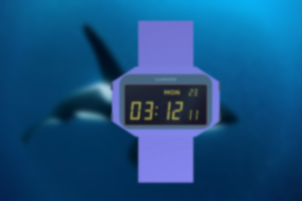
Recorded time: 3:12
